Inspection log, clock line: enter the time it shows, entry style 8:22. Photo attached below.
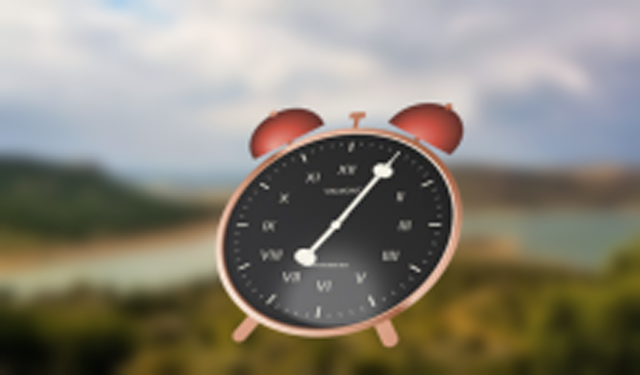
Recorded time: 7:05
